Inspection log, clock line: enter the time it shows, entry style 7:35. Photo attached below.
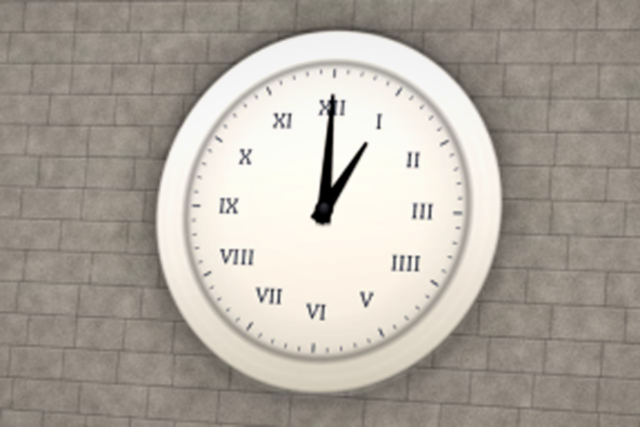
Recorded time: 1:00
